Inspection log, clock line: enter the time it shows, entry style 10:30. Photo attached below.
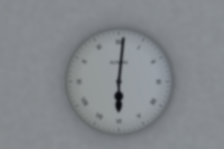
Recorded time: 6:01
